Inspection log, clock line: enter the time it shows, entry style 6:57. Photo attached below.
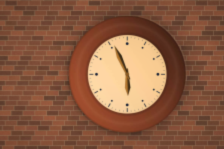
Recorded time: 5:56
